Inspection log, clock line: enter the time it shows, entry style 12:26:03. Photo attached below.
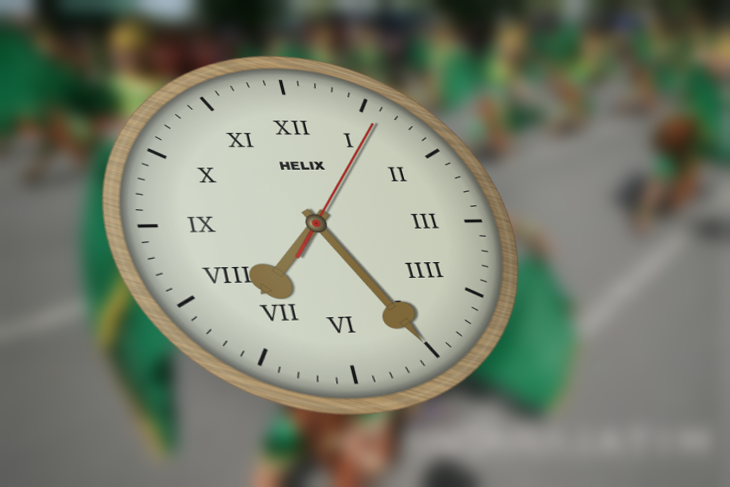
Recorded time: 7:25:06
